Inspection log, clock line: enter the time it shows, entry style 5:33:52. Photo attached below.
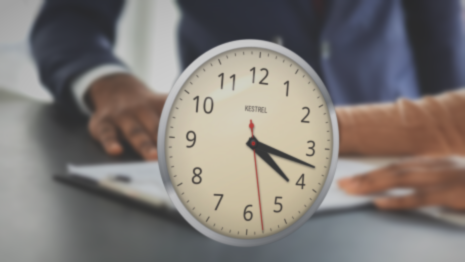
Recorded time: 4:17:28
